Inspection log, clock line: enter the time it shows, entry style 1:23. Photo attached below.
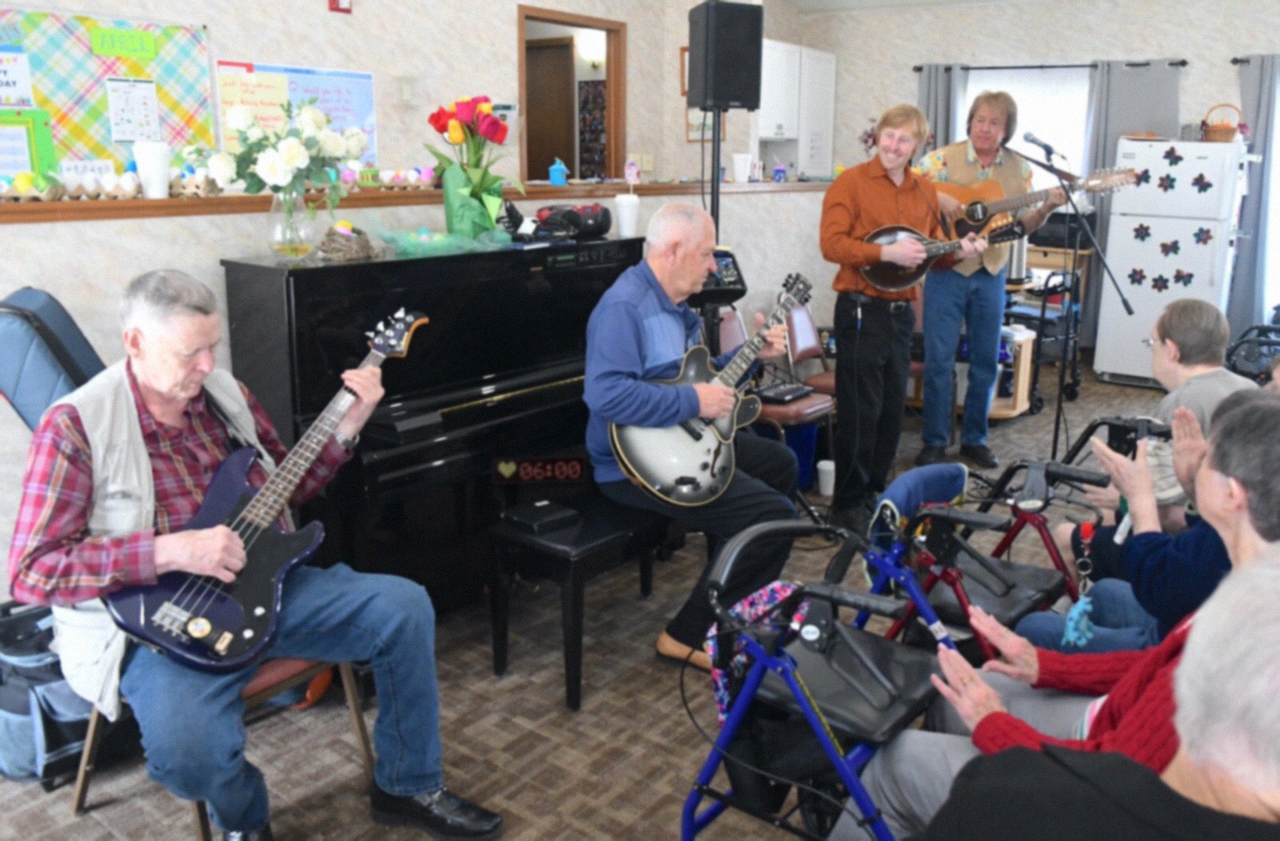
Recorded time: 6:00
